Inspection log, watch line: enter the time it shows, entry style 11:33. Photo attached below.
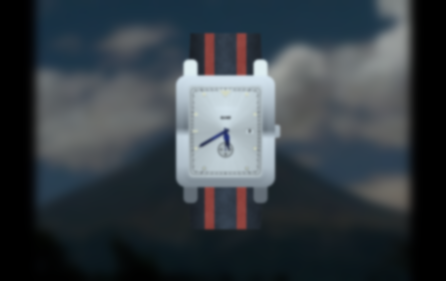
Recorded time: 5:40
